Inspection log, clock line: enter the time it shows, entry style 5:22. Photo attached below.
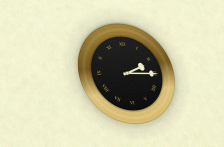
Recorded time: 2:15
